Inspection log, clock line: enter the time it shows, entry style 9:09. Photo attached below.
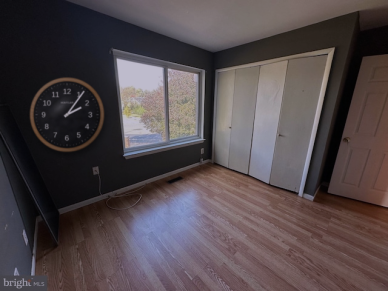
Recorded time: 2:06
